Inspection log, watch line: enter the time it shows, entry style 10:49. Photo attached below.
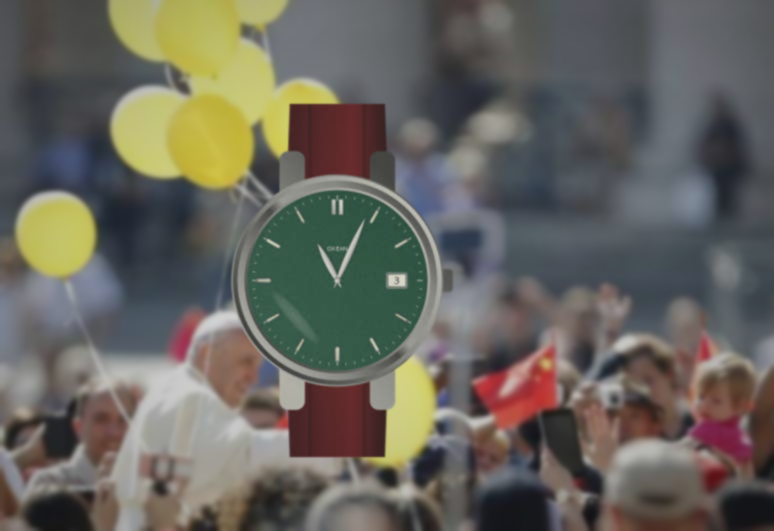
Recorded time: 11:04
